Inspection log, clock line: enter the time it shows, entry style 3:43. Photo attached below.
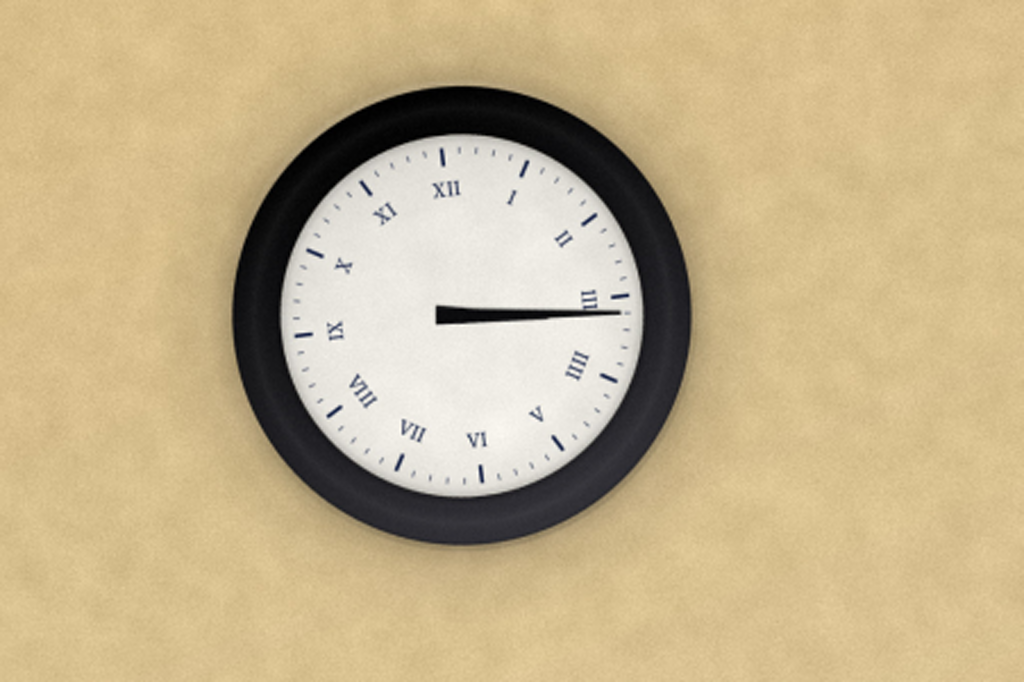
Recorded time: 3:16
